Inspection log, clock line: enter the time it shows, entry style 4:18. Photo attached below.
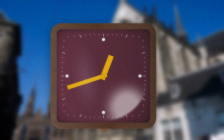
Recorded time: 12:42
